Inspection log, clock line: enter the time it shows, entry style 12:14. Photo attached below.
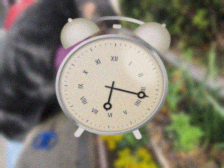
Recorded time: 6:17
